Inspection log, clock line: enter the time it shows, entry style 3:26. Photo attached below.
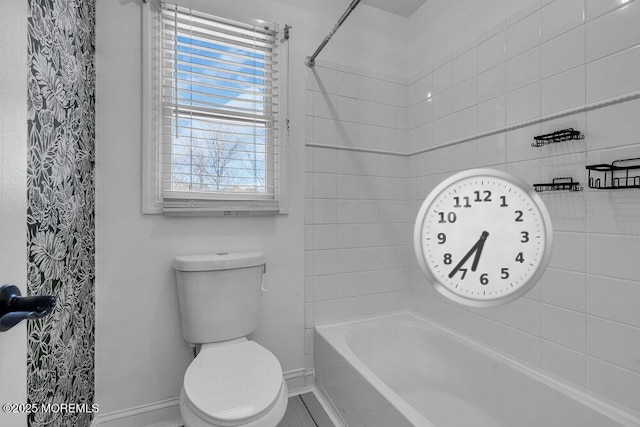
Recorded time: 6:37
